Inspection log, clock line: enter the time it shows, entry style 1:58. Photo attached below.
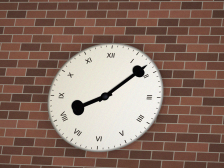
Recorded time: 8:08
